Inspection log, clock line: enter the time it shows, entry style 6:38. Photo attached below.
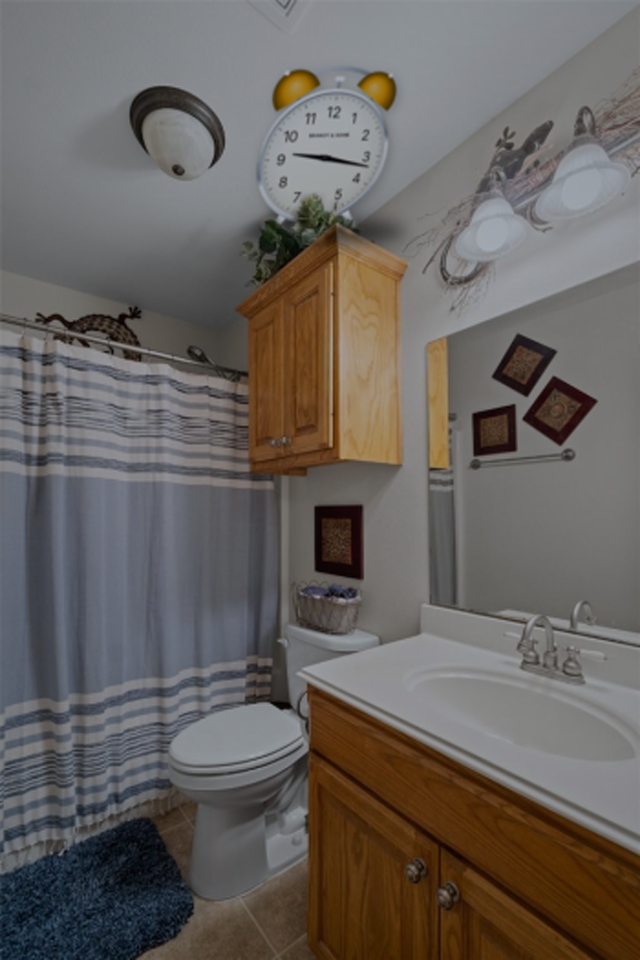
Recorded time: 9:17
